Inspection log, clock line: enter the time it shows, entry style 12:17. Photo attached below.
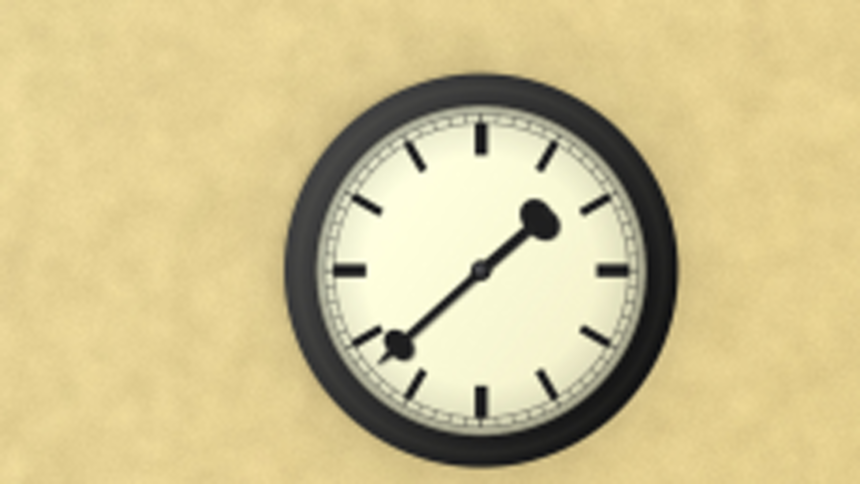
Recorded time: 1:38
